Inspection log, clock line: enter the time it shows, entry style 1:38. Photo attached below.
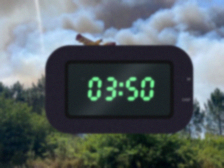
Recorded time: 3:50
